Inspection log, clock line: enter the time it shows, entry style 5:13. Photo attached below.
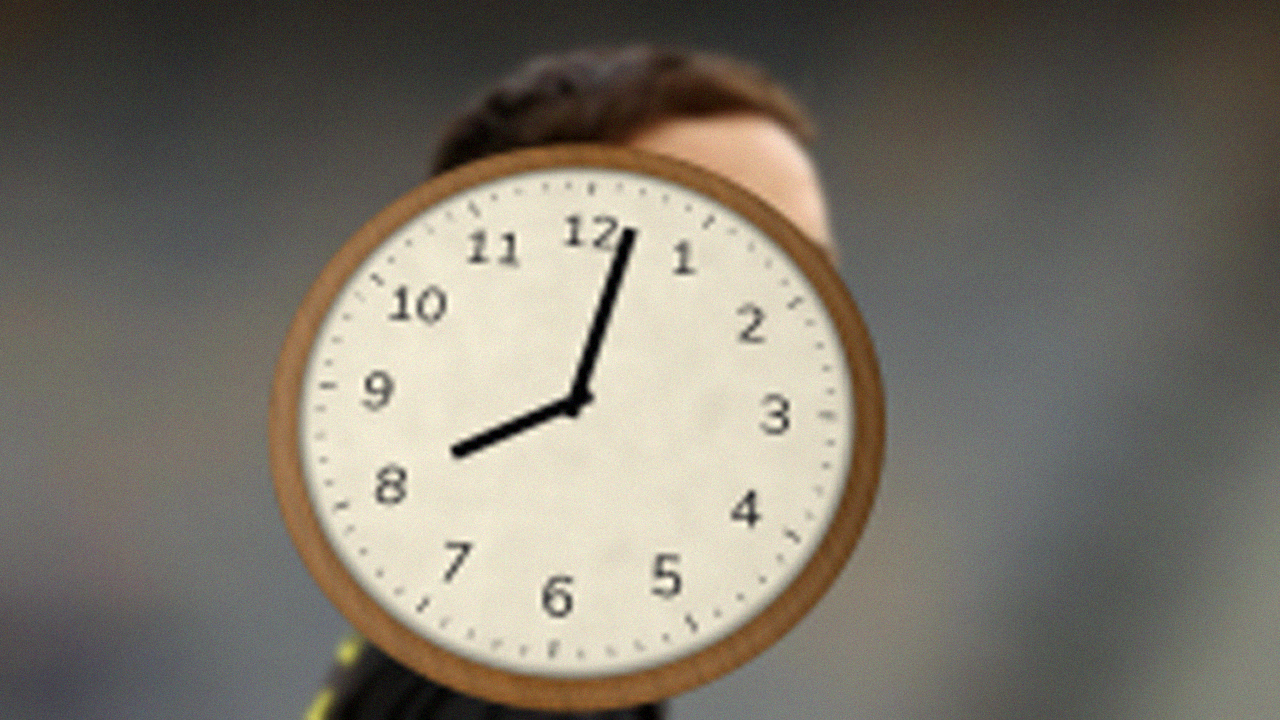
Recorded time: 8:02
